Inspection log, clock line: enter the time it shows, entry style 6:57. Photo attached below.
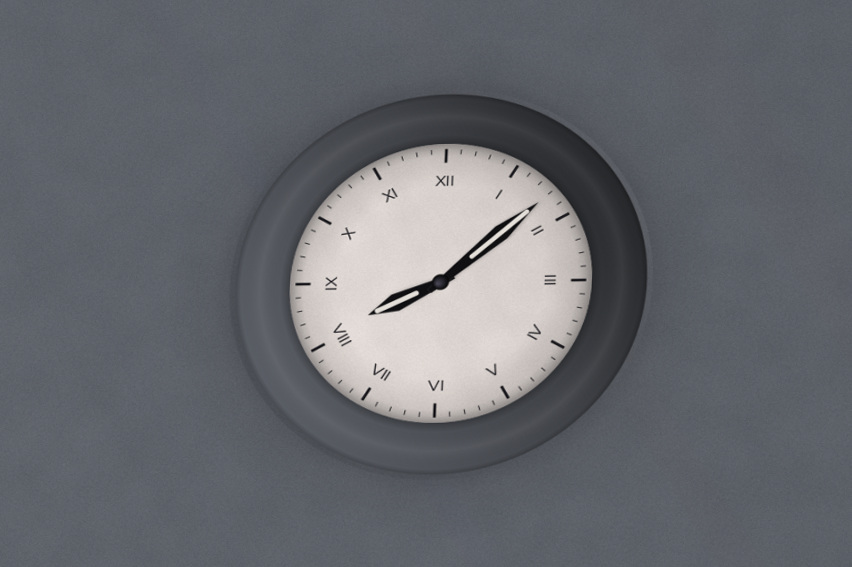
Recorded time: 8:08
